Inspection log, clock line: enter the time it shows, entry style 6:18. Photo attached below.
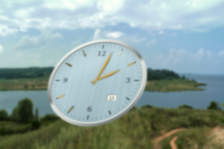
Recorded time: 2:03
